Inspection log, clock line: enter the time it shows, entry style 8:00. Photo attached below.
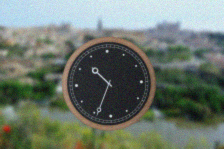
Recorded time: 10:34
